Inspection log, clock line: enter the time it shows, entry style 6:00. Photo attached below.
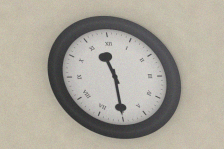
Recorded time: 11:30
